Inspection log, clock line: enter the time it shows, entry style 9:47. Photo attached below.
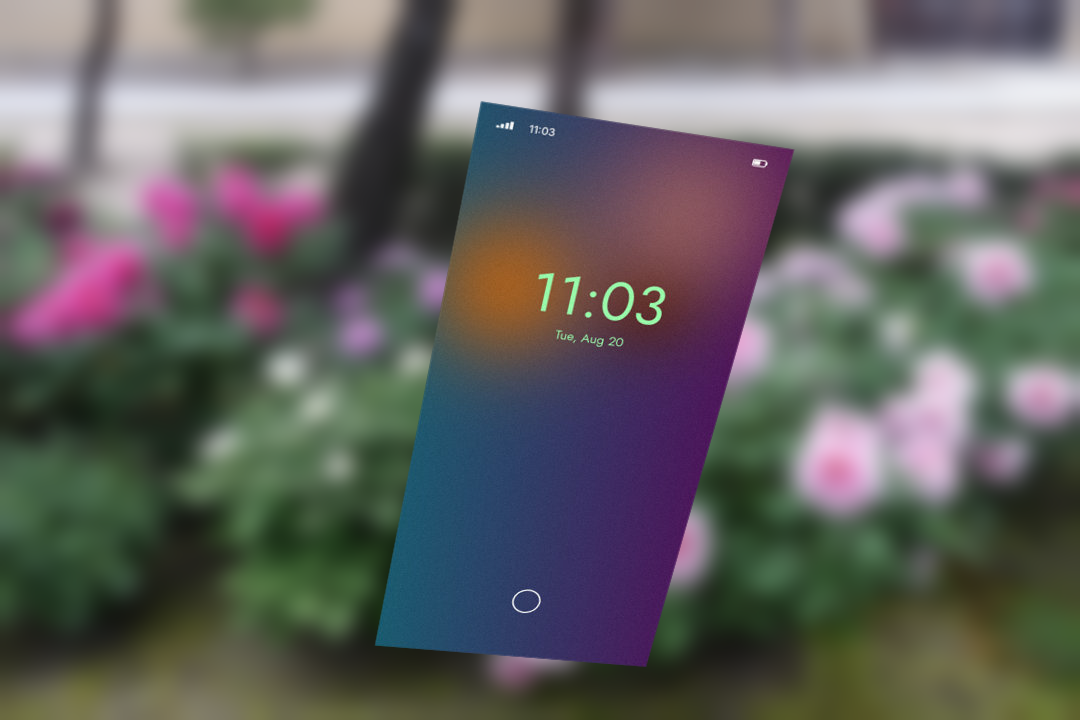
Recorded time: 11:03
